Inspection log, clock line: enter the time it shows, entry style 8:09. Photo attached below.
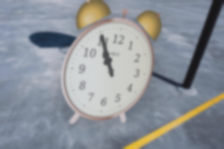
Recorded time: 10:55
